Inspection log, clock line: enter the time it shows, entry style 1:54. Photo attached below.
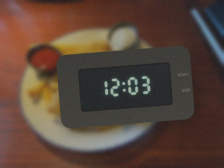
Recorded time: 12:03
